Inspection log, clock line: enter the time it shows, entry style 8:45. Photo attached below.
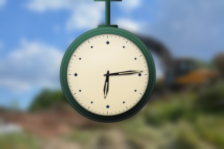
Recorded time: 6:14
